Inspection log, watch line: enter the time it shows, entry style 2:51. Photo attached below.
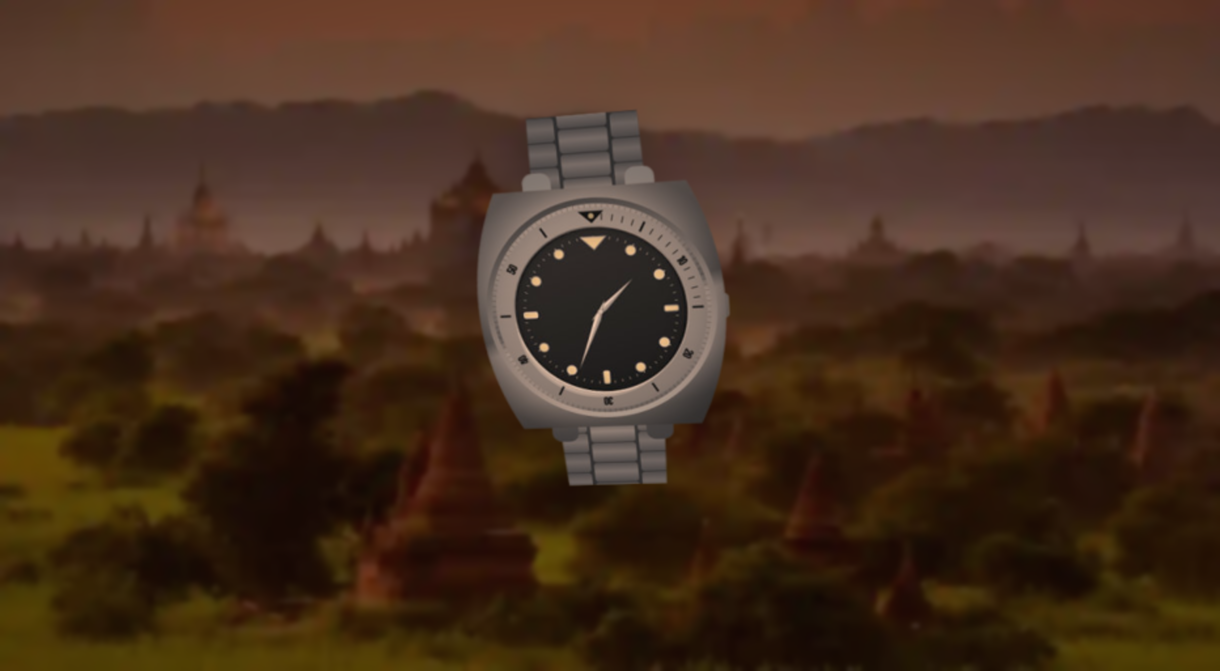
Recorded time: 1:34
